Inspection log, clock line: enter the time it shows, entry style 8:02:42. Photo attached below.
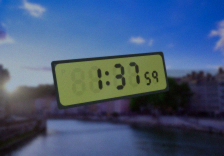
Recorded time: 1:37:59
